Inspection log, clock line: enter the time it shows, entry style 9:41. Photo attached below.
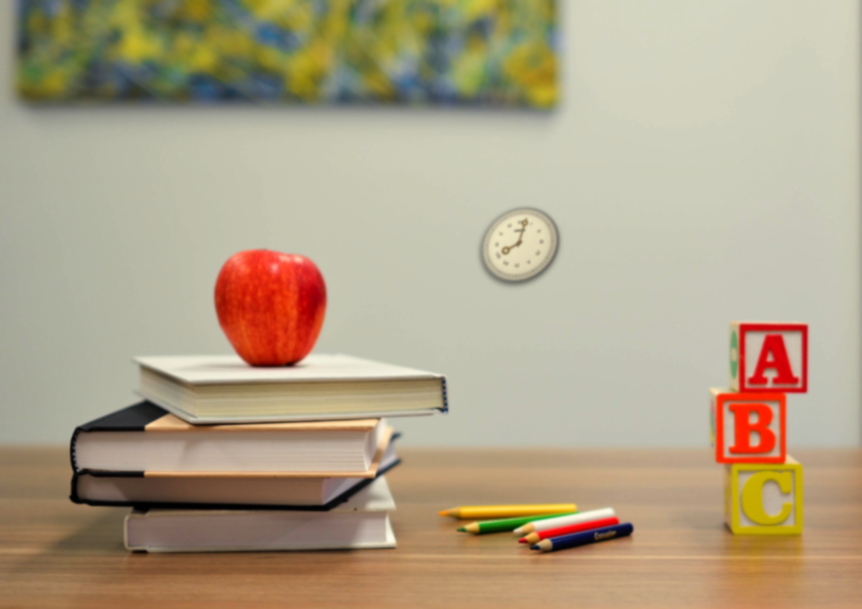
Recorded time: 8:02
